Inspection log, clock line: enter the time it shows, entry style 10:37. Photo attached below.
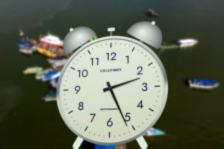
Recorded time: 2:26
